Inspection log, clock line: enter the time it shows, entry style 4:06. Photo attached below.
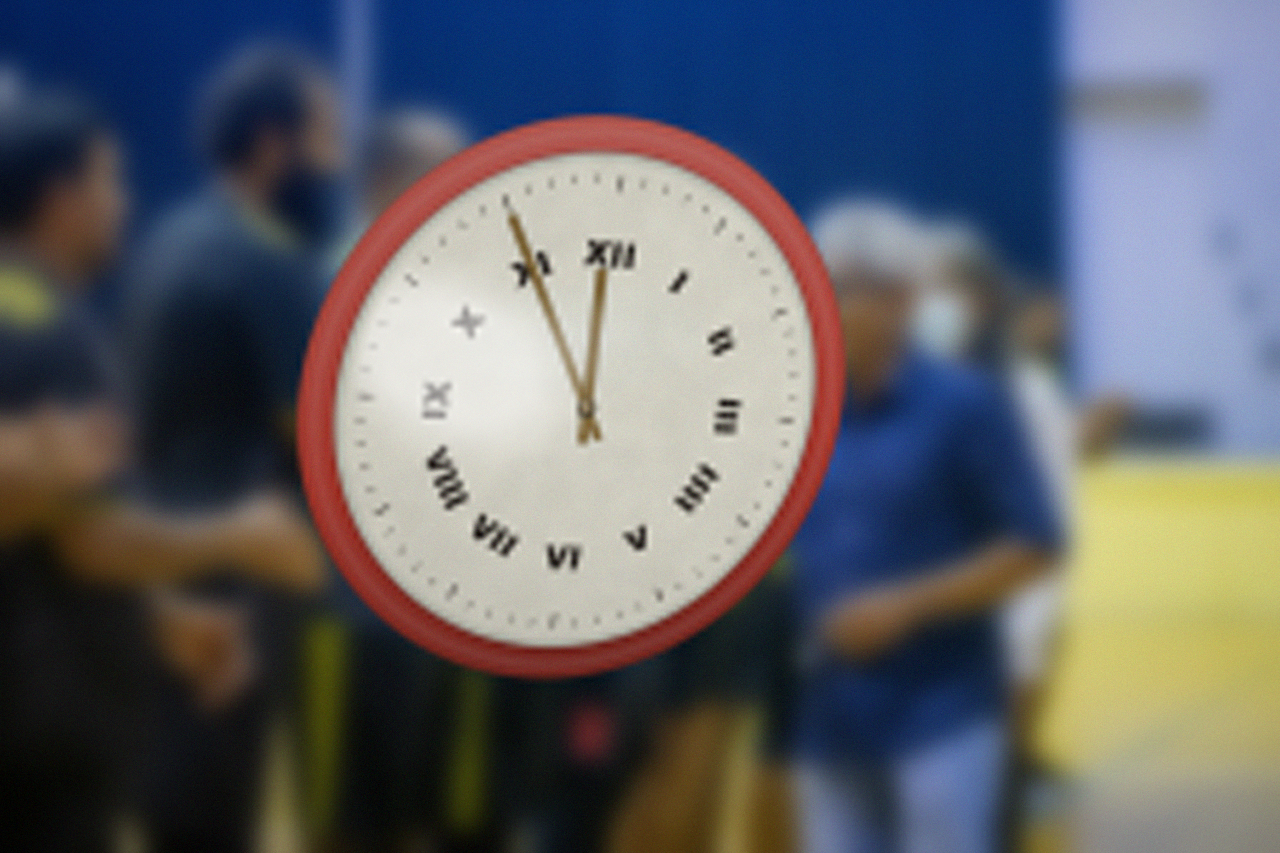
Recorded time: 11:55
